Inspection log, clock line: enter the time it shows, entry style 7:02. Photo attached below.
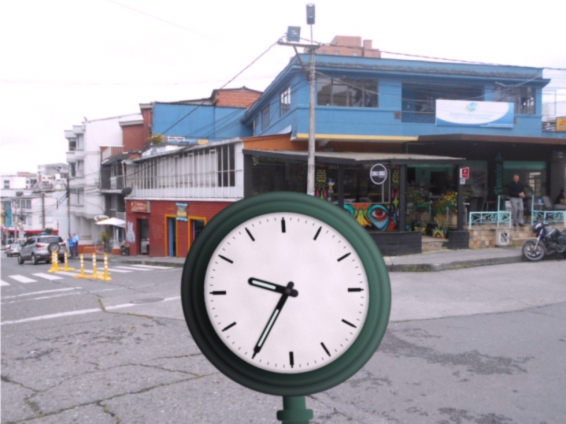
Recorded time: 9:35
